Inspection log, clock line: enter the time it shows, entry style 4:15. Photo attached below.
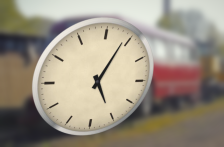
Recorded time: 5:04
